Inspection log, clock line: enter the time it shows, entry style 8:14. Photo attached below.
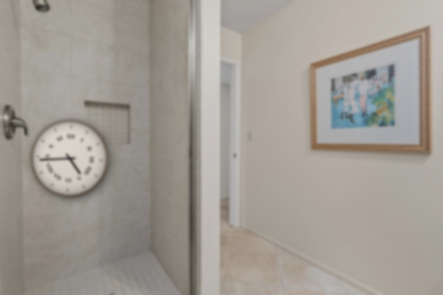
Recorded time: 4:44
